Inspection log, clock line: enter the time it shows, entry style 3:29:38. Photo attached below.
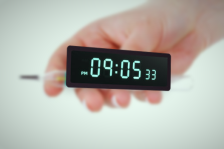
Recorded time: 9:05:33
